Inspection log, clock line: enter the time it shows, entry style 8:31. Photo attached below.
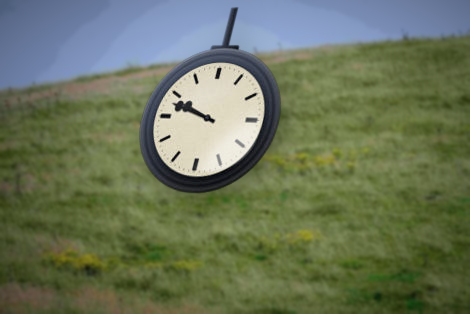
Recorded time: 9:48
